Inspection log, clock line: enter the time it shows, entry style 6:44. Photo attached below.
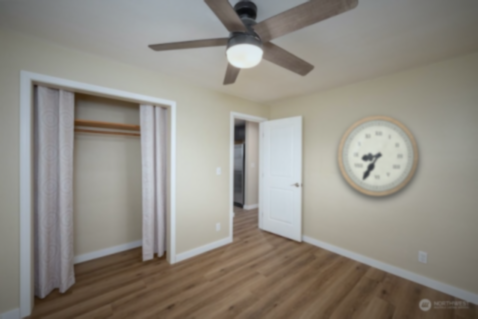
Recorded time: 8:35
